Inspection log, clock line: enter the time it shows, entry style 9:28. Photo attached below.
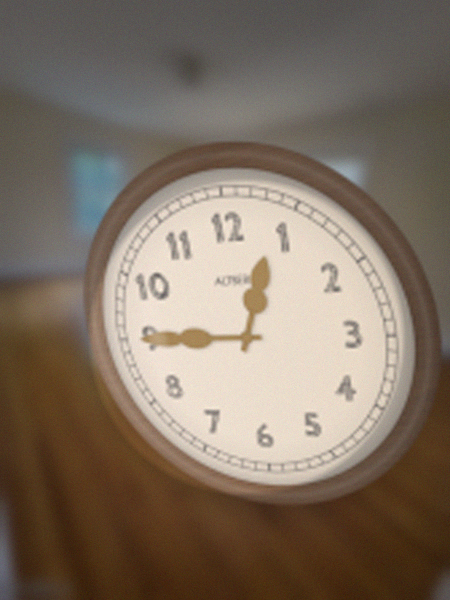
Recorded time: 12:45
